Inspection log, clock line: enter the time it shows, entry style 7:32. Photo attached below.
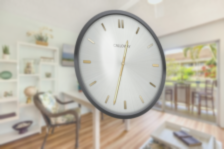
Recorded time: 12:33
